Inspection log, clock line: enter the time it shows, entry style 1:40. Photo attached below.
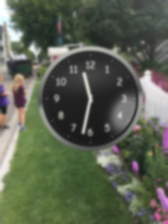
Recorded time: 11:32
